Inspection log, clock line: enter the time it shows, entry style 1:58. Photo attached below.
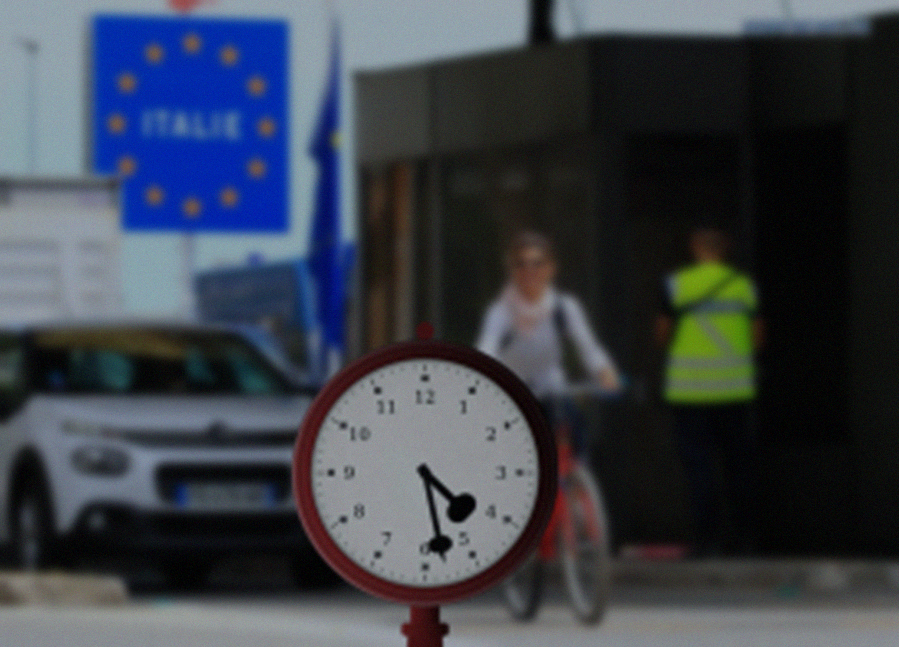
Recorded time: 4:28
